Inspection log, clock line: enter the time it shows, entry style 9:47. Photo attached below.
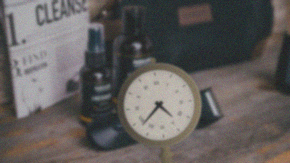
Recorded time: 4:38
